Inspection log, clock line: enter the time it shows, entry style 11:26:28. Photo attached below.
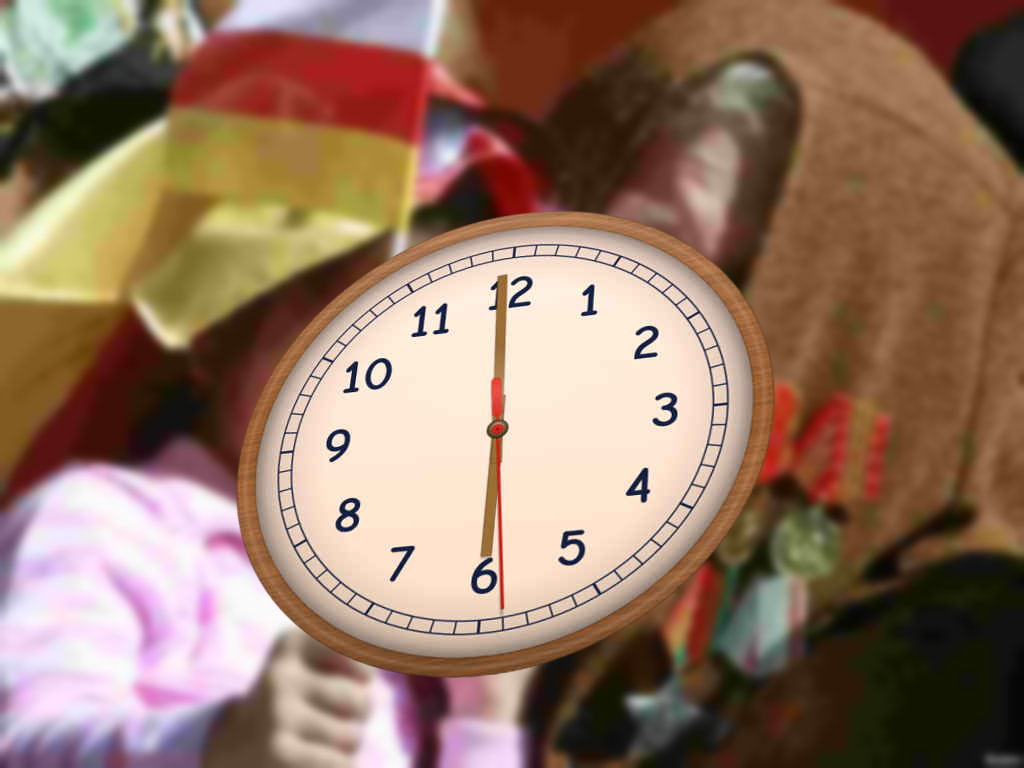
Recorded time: 5:59:29
